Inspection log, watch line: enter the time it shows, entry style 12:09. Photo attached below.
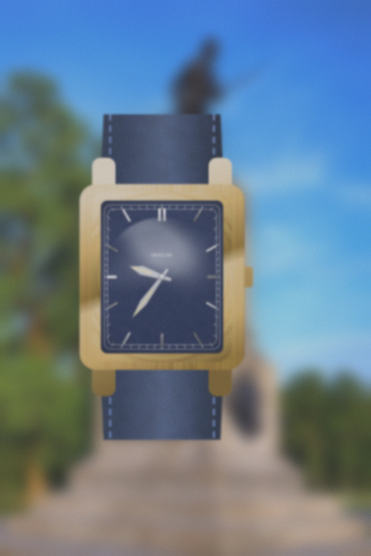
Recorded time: 9:36
